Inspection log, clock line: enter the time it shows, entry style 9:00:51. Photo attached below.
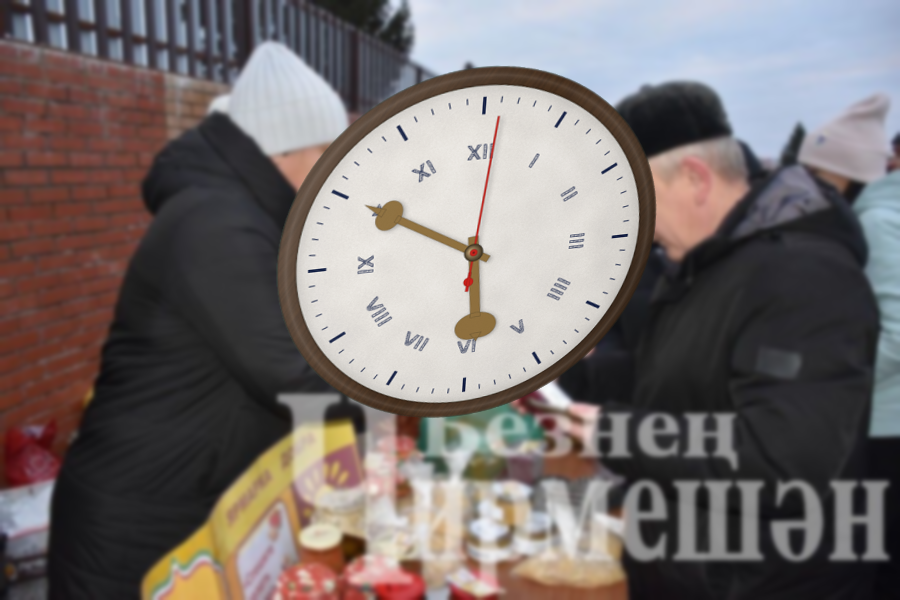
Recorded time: 5:50:01
